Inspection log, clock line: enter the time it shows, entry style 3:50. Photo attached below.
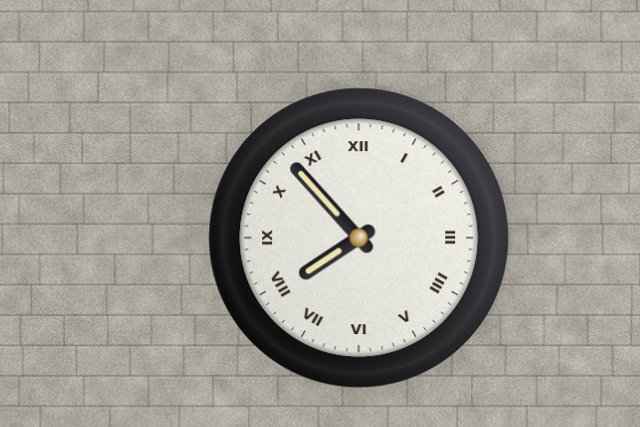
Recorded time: 7:53
